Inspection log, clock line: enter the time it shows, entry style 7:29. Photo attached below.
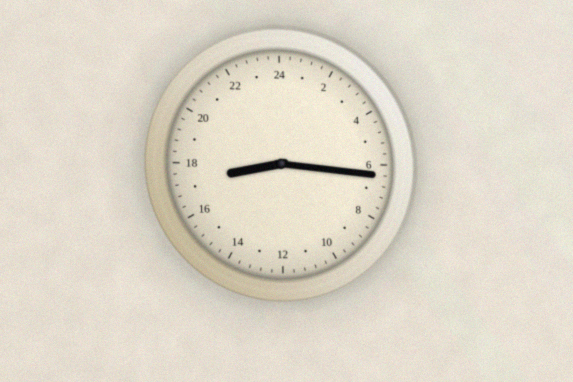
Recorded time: 17:16
